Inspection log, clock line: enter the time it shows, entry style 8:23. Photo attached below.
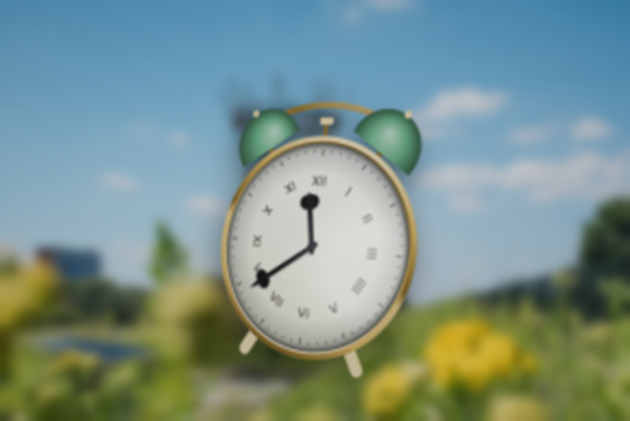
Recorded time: 11:39
